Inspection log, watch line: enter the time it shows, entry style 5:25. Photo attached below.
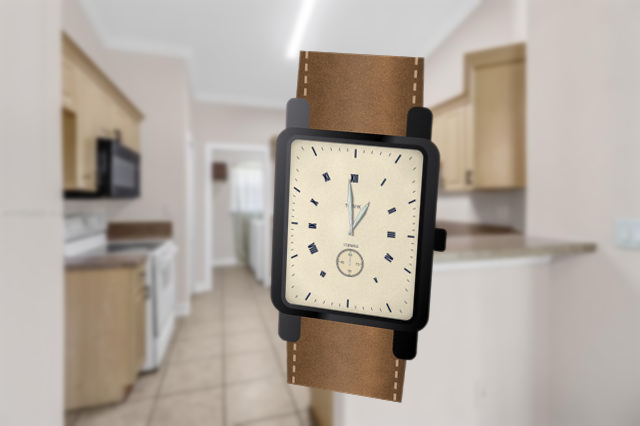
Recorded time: 12:59
